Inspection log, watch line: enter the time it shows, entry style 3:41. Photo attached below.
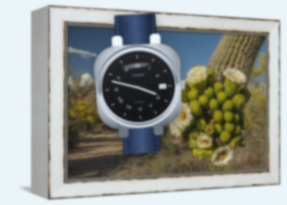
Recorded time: 3:48
